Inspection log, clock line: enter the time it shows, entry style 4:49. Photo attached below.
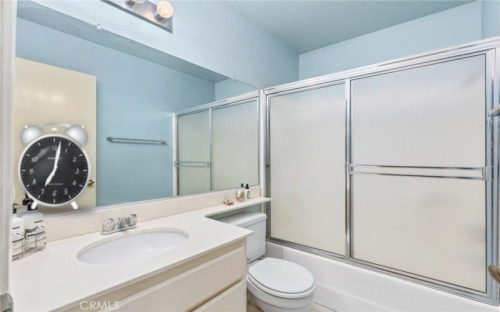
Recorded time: 7:02
